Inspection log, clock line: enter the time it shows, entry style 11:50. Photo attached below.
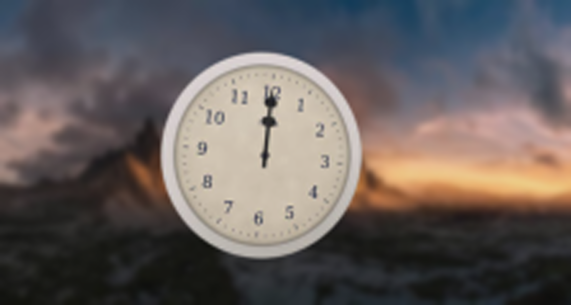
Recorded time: 12:00
